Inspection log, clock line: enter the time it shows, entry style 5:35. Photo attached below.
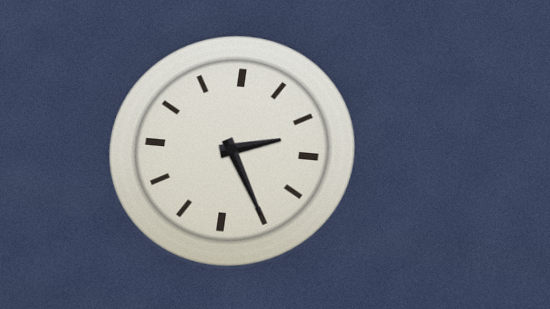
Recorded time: 2:25
